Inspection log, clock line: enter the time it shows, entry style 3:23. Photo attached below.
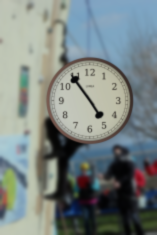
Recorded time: 4:54
